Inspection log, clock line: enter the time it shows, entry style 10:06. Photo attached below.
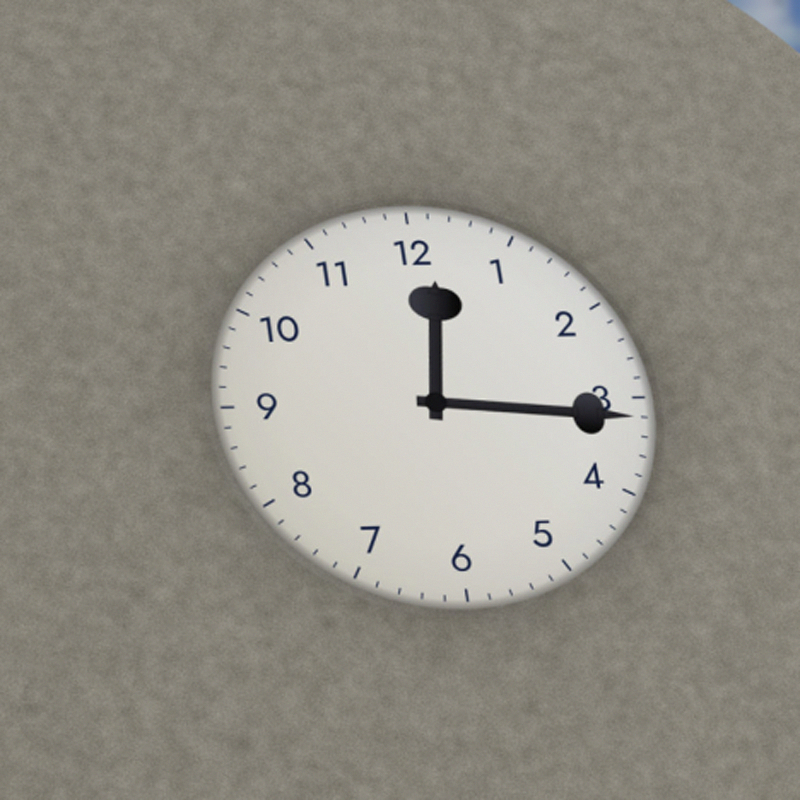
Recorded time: 12:16
